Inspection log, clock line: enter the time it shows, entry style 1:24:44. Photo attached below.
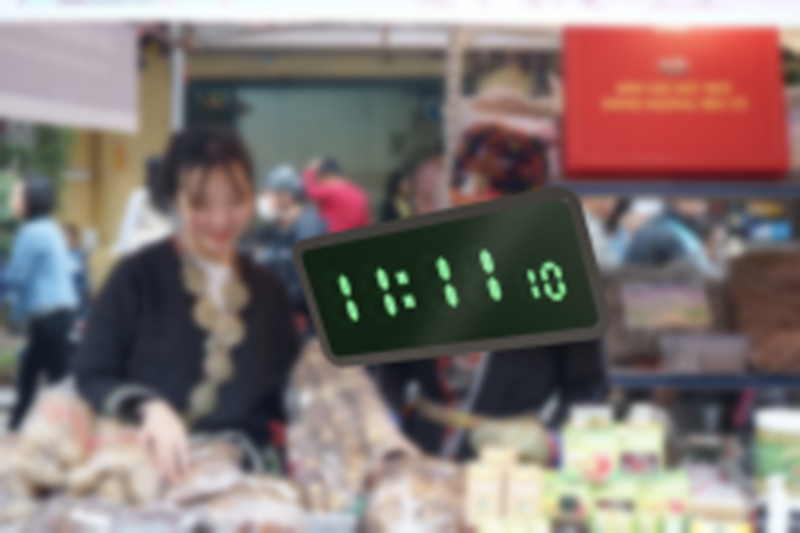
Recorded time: 11:11:10
